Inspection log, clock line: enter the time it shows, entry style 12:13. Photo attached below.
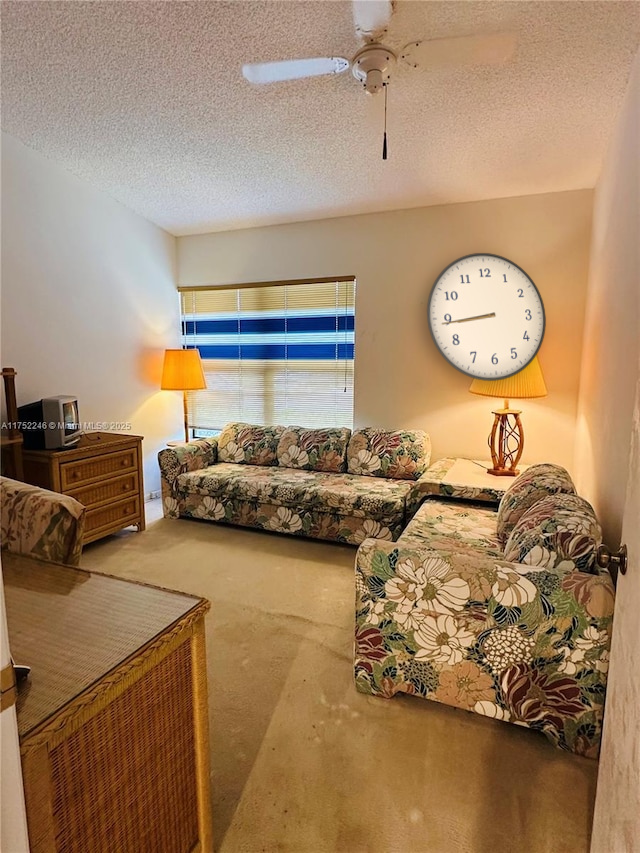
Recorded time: 8:44
